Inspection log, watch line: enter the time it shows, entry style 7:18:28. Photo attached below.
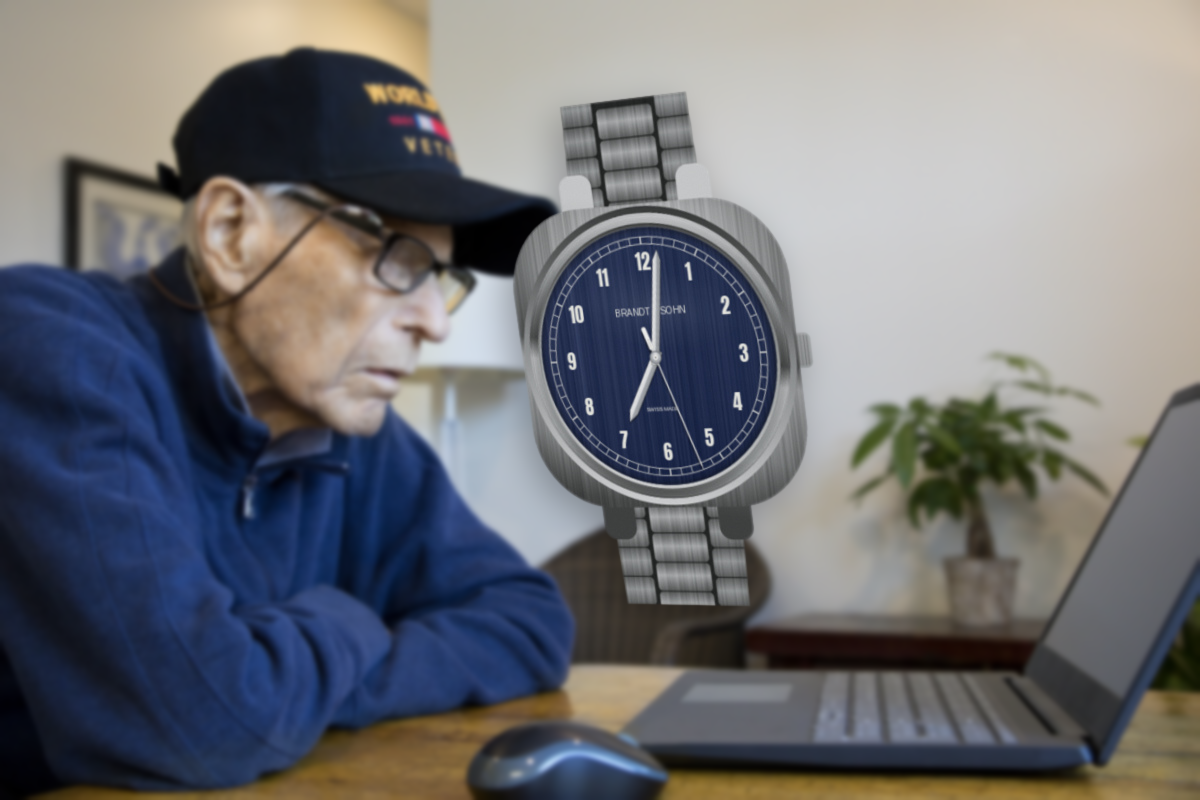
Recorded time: 7:01:27
